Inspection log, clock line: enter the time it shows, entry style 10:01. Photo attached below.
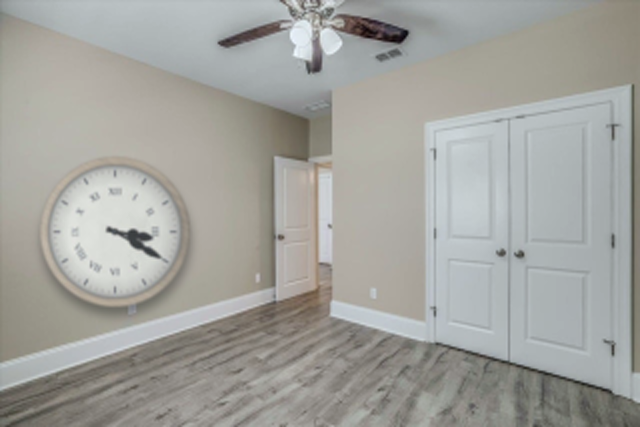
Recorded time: 3:20
